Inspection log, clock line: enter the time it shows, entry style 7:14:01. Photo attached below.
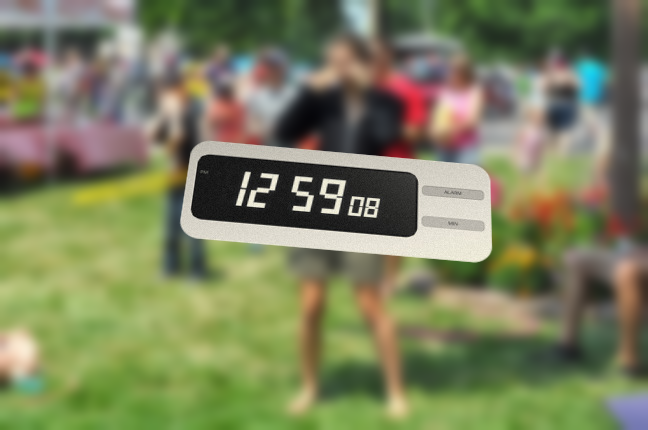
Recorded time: 12:59:08
